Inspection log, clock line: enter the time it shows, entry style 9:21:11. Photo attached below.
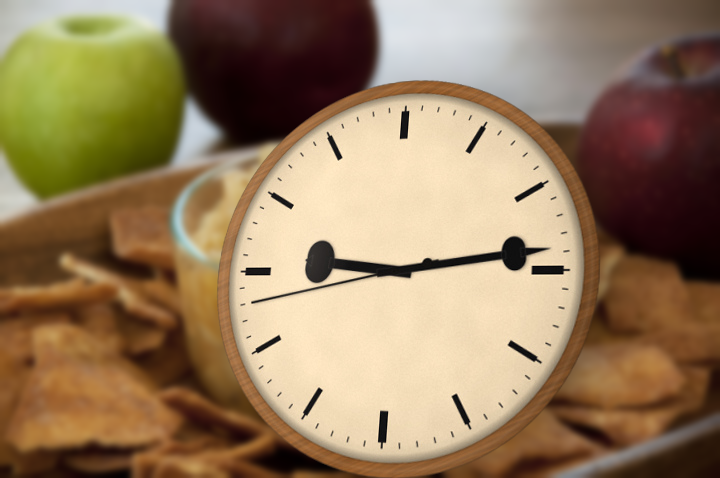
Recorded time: 9:13:43
